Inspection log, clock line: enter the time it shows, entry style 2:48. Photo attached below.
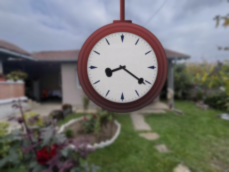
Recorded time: 8:21
